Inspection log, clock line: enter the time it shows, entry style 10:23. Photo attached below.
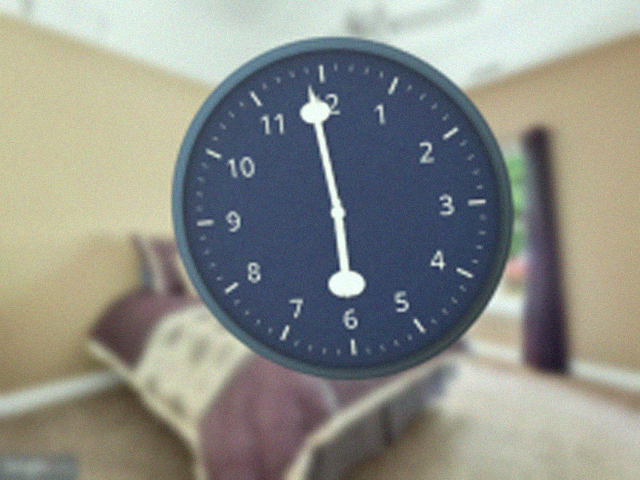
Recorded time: 5:59
